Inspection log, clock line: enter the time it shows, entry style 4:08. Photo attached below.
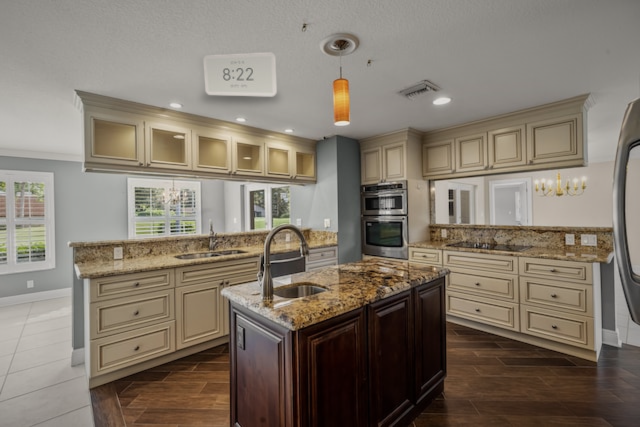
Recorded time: 8:22
